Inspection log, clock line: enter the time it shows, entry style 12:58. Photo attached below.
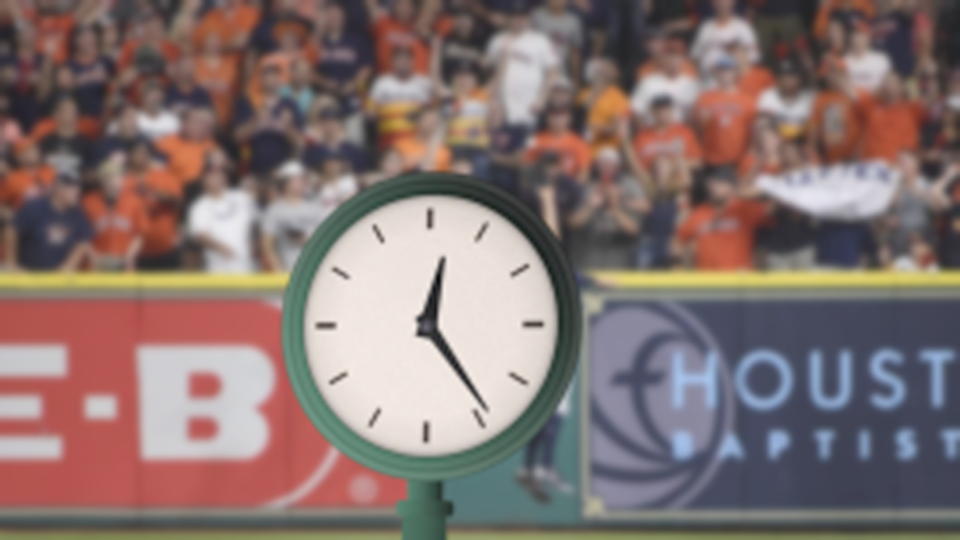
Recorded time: 12:24
